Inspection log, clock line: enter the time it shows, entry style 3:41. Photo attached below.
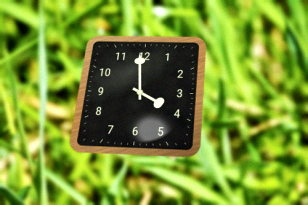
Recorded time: 3:59
